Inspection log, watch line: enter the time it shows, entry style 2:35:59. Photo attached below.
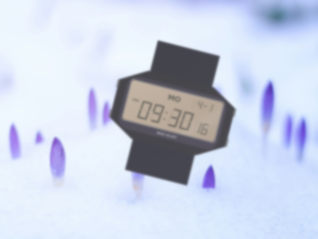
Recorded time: 9:30:16
